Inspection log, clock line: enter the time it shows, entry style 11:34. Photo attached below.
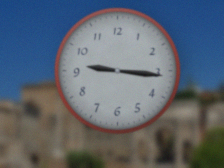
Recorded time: 9:16
